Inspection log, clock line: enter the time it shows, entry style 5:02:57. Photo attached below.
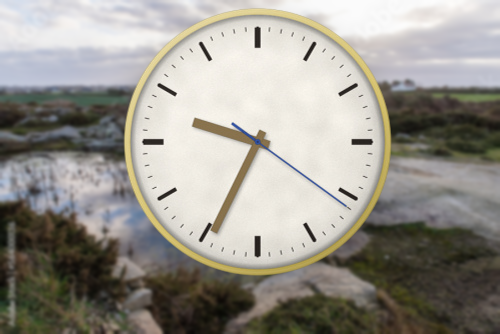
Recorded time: 9:34:21
